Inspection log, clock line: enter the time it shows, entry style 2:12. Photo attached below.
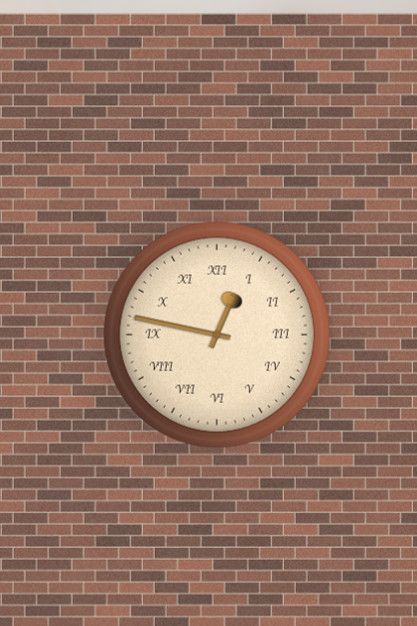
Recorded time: 12:47
